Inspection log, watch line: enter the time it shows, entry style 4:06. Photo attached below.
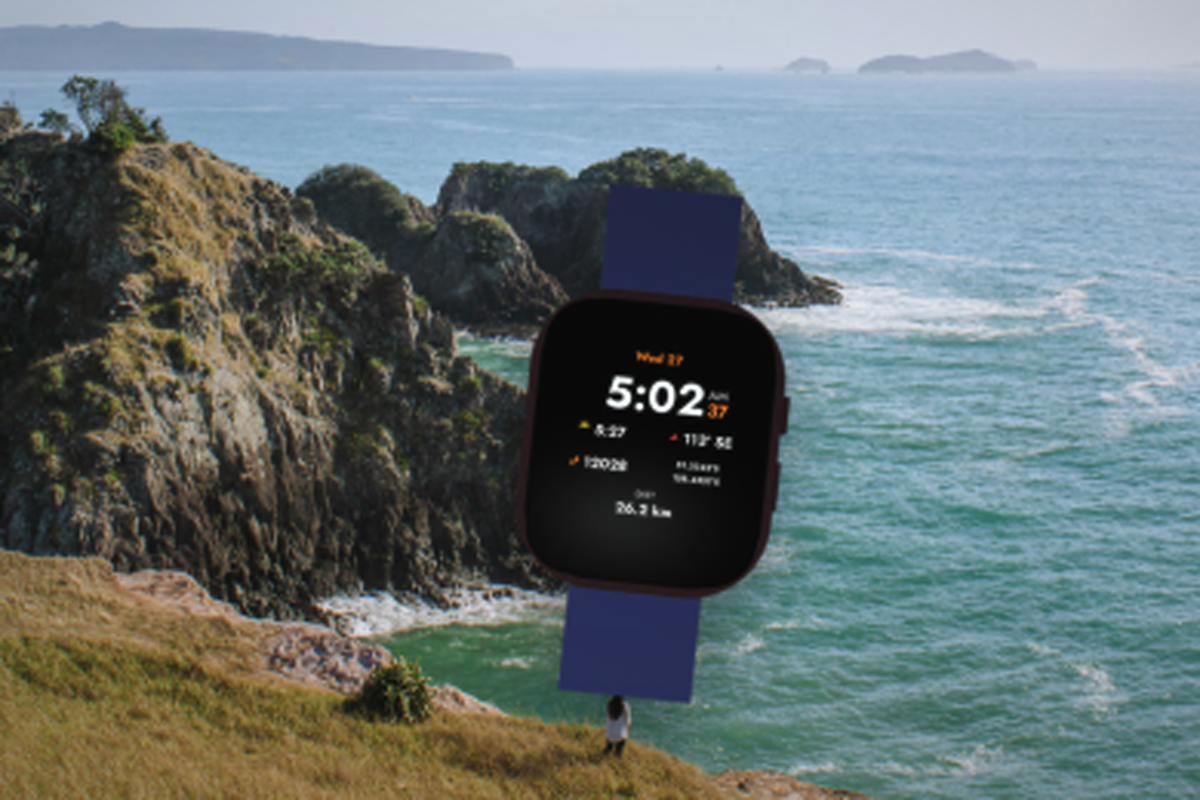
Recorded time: 5:02
